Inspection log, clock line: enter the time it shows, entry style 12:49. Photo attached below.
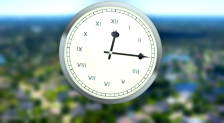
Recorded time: 12:15
